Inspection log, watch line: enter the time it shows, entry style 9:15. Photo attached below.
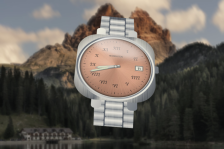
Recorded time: 8:42
